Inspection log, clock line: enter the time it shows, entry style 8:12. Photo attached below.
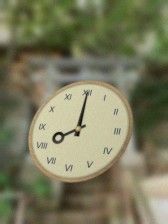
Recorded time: 8:00
